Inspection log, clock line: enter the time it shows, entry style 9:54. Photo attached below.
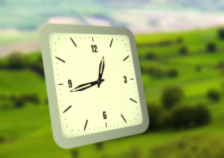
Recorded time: 12:43
